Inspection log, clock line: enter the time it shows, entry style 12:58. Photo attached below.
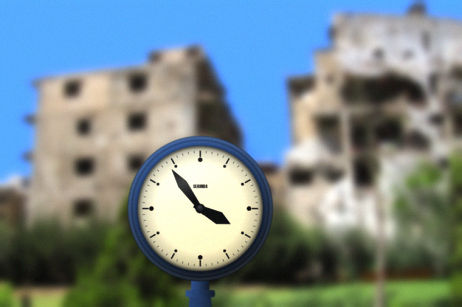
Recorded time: 3:54
